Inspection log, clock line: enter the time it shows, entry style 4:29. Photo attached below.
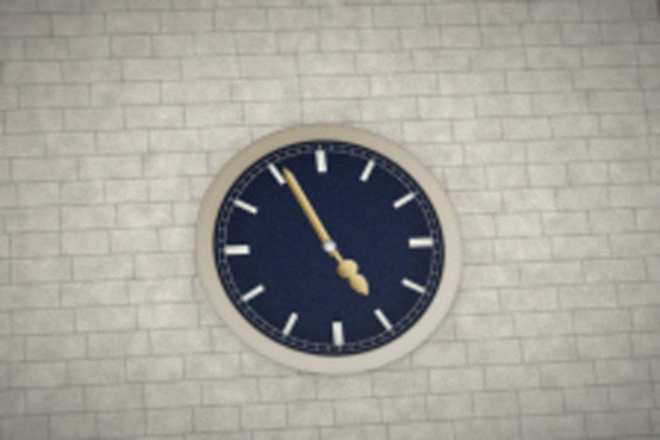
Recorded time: 4:56
